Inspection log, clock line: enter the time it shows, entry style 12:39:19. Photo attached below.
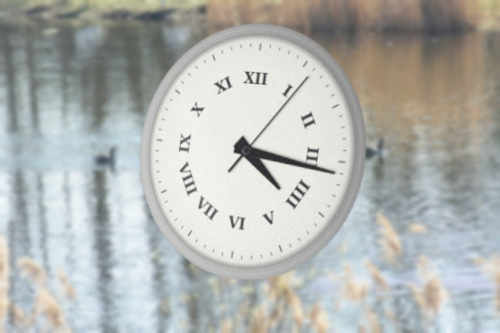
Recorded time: 4:16:06
